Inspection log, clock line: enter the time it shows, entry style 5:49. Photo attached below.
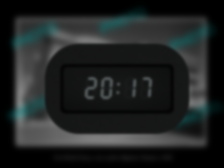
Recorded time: 20:17
